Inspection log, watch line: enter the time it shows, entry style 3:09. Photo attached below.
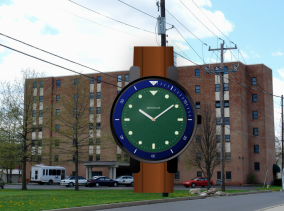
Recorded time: 10:09
